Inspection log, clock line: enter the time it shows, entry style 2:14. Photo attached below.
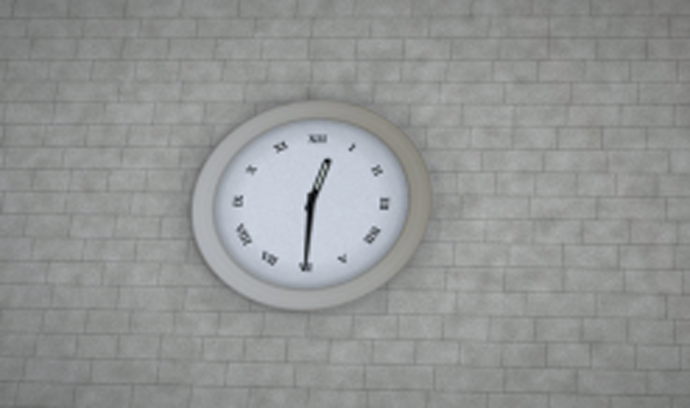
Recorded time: 12:30
